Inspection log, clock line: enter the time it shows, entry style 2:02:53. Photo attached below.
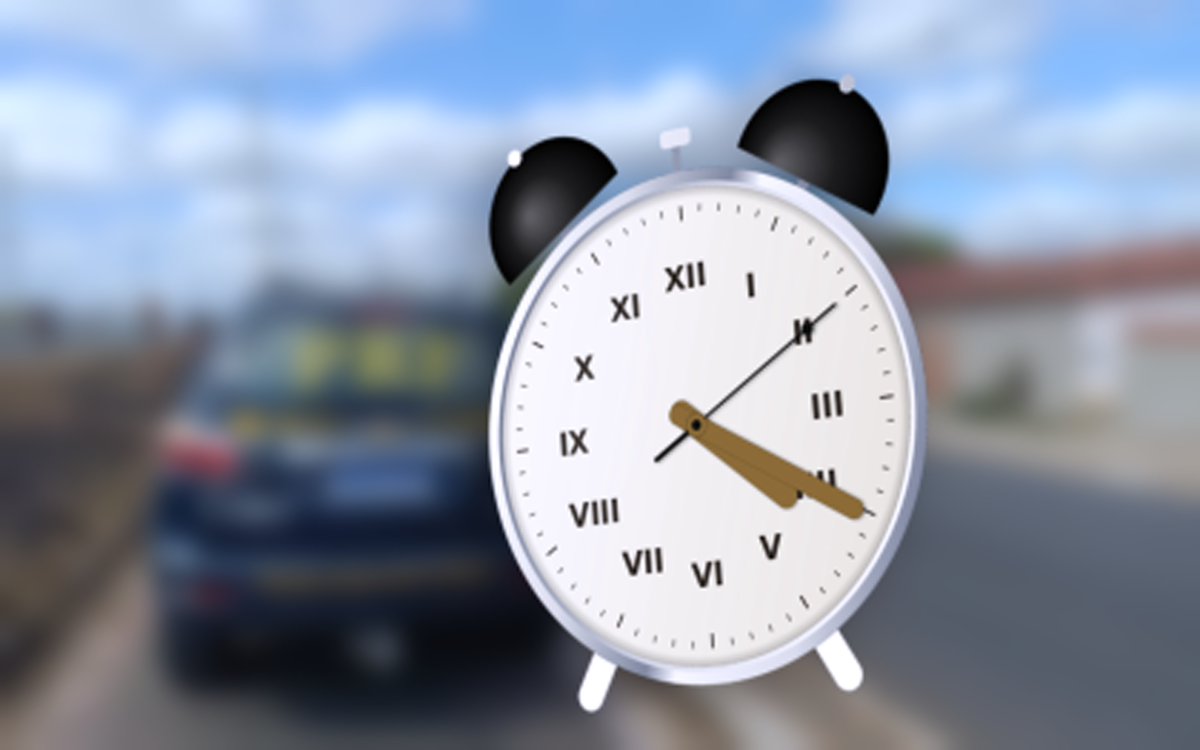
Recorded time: 4:20:10
